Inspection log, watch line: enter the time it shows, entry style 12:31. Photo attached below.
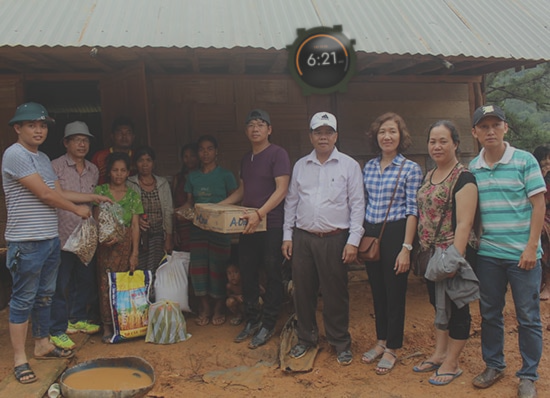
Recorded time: 6:21
